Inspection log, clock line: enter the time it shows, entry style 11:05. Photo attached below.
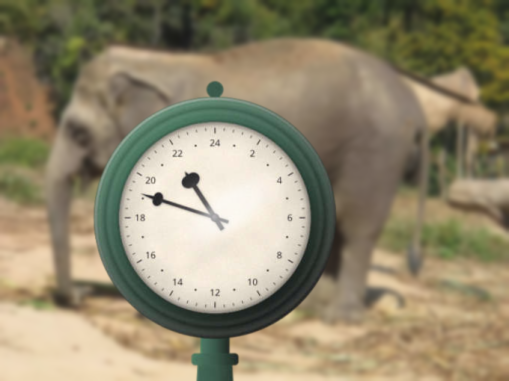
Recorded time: 21:48
